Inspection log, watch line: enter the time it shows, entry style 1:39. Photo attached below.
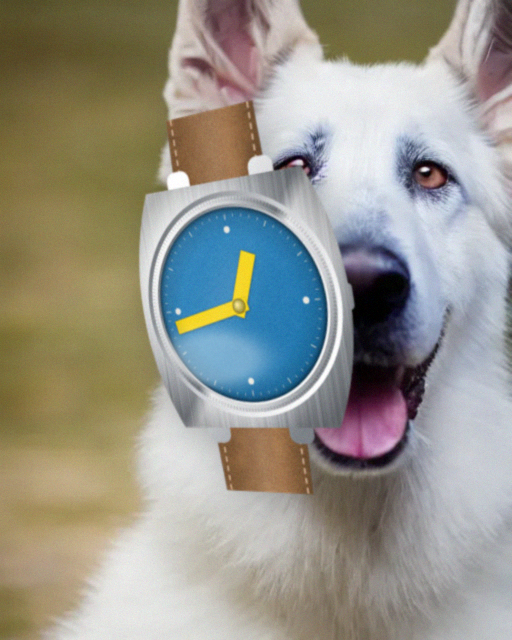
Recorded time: 12:43
